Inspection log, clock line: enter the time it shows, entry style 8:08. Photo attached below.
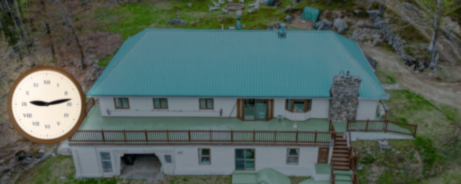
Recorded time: 9:13
